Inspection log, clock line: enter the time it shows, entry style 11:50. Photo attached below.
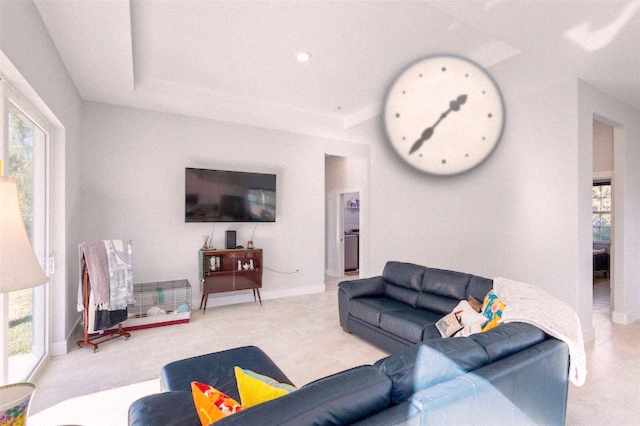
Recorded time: 1:37
